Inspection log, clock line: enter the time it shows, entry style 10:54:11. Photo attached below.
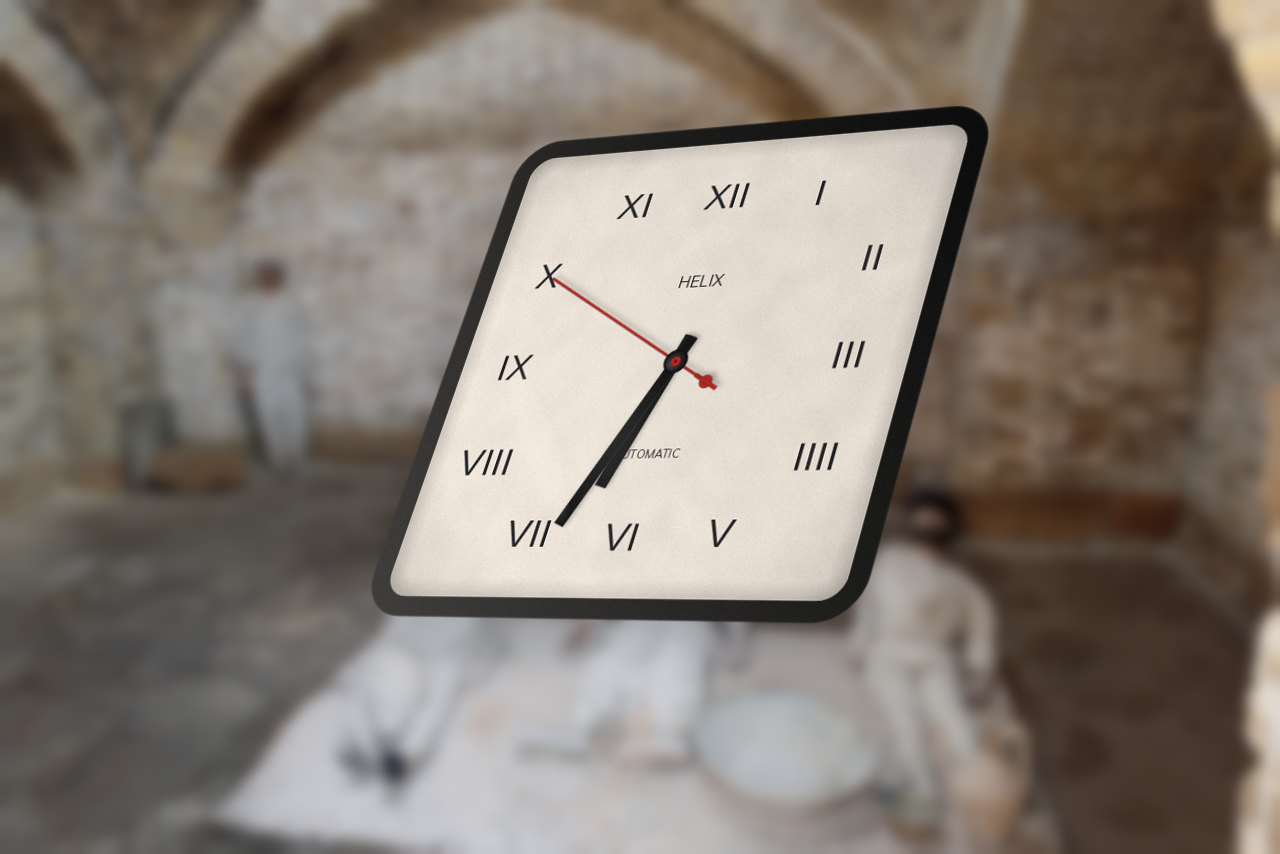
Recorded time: 6:33:50
